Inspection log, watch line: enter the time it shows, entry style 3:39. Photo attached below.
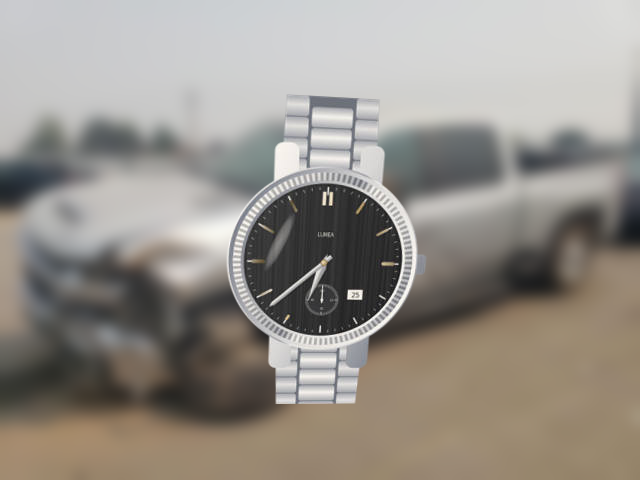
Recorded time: 6:38
